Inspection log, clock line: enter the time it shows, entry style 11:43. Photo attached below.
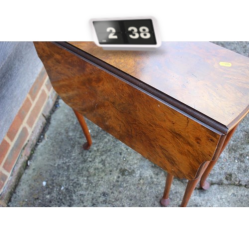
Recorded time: 2:38
